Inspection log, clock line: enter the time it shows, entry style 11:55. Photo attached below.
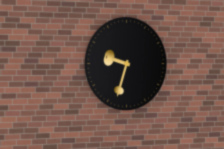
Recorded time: 9:33
